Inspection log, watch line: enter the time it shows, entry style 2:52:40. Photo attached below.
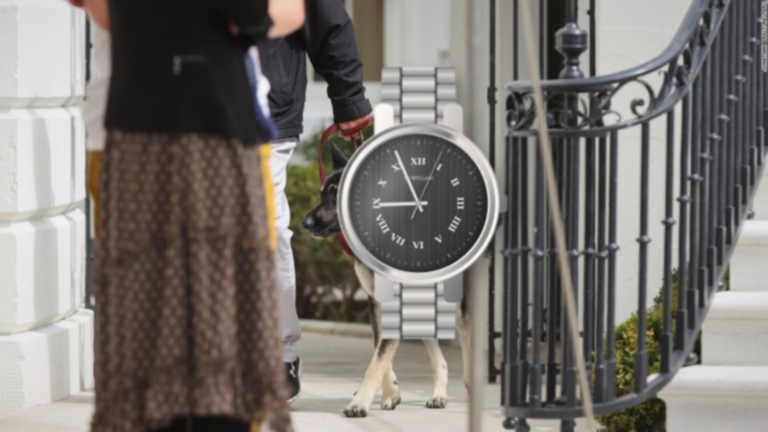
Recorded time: 8:56:04
